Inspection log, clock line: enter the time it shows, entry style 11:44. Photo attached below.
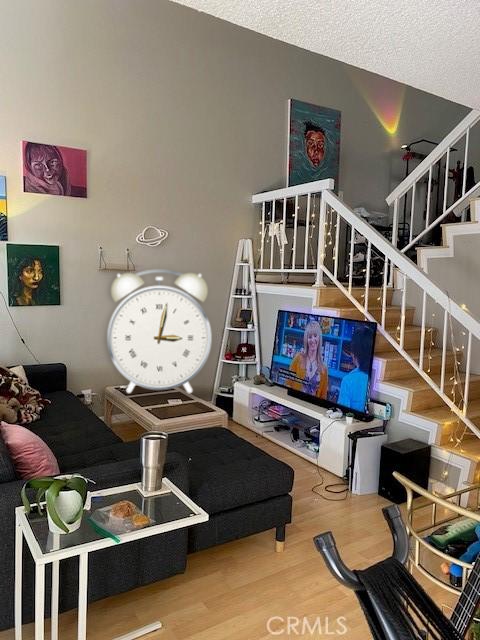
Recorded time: 3:02
